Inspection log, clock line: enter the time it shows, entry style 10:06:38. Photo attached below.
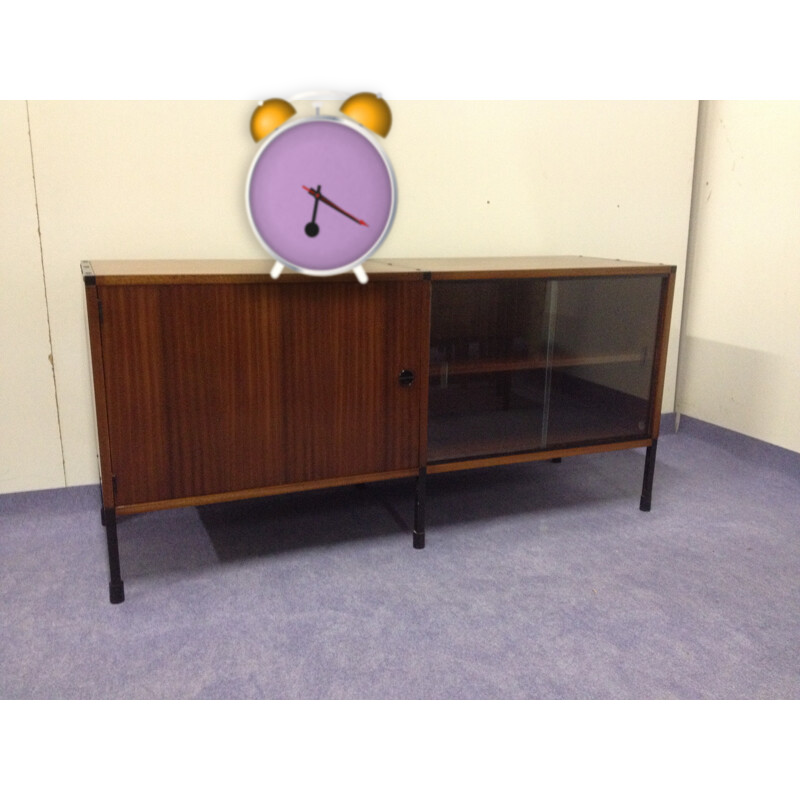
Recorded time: 6:20:20
